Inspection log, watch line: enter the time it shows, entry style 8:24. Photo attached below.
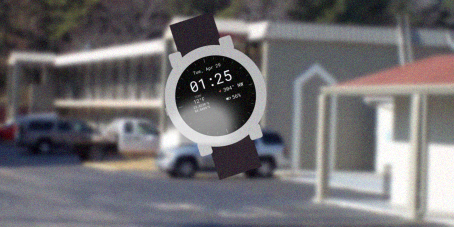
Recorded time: 1:25
